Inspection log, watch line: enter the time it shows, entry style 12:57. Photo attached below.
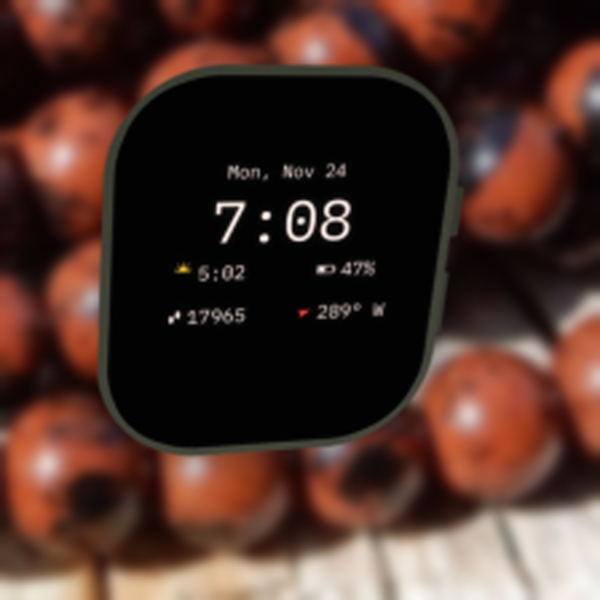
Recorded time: 7:08
